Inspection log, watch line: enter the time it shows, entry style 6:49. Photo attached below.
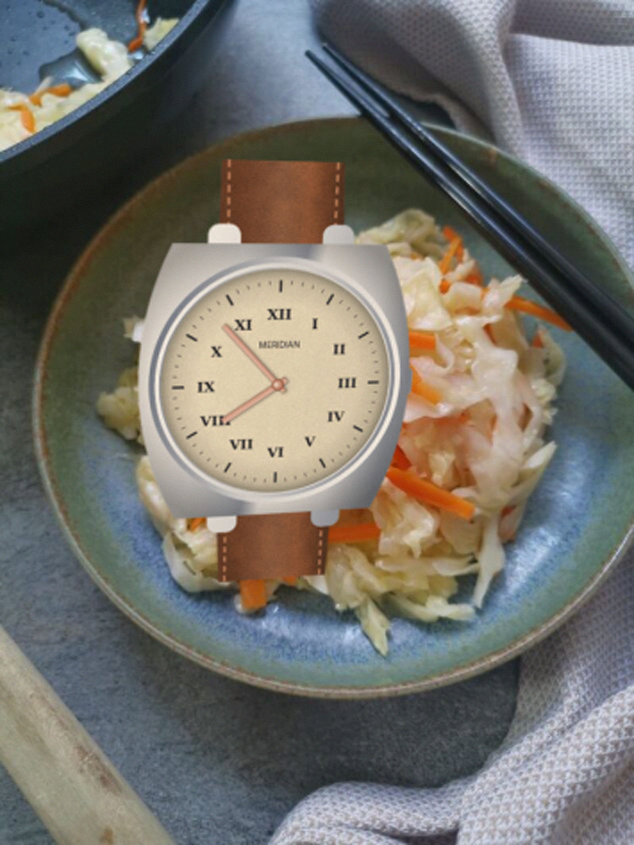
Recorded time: 7:53
